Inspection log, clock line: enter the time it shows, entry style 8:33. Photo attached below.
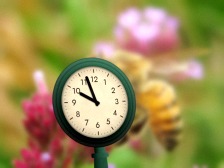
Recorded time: 9:57
